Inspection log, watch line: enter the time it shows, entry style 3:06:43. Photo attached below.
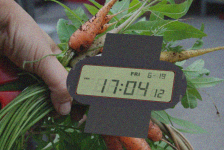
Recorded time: 17:04:12
